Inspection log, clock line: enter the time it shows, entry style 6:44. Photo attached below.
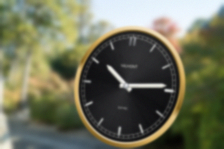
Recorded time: 10:14
